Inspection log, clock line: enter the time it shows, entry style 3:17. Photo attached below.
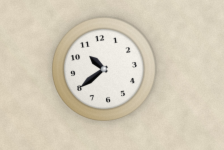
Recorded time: 10:40
